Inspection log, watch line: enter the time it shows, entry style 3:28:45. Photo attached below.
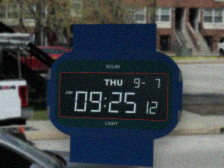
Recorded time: 9:25:12
